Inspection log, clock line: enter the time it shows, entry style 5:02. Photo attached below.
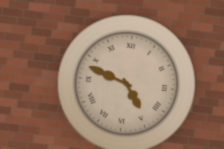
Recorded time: 4:48
